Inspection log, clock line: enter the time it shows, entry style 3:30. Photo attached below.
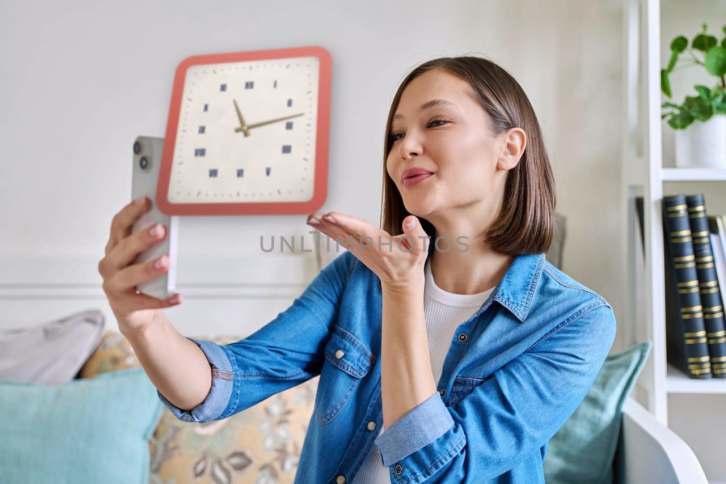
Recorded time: 11:13
